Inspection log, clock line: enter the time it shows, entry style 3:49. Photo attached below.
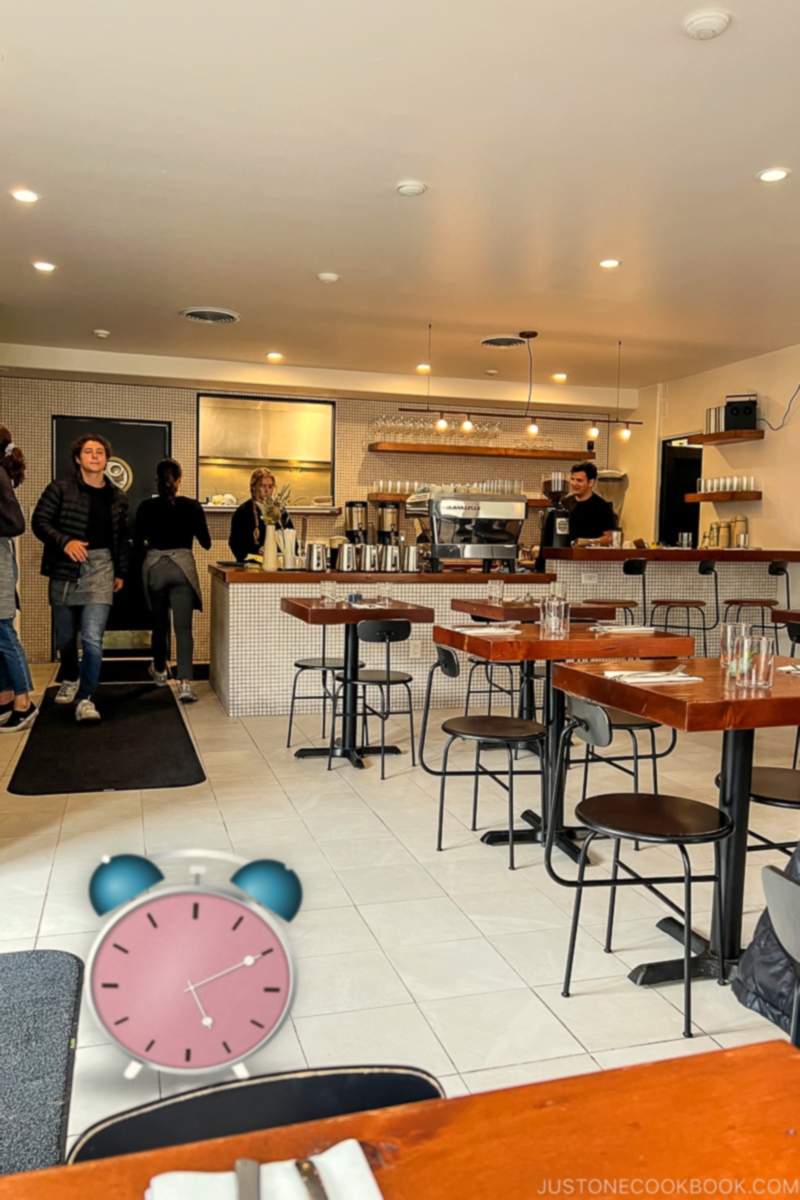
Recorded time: 5:10
